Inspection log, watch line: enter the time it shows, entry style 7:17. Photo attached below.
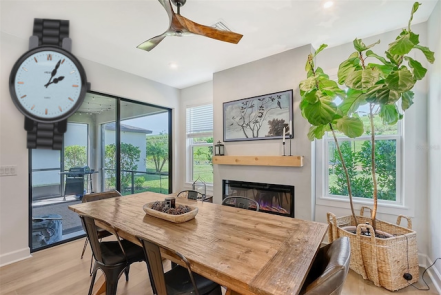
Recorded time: 2:04
